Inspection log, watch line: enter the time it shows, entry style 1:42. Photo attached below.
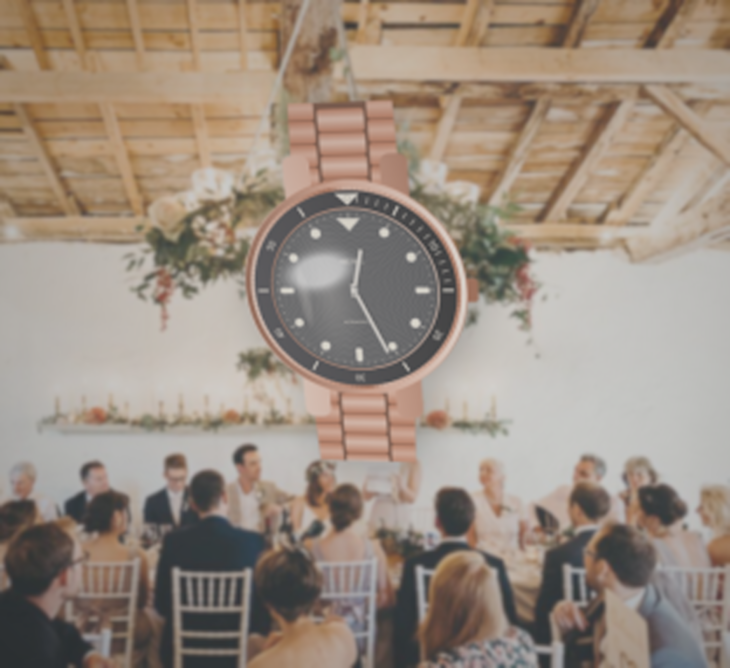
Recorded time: 12:26
